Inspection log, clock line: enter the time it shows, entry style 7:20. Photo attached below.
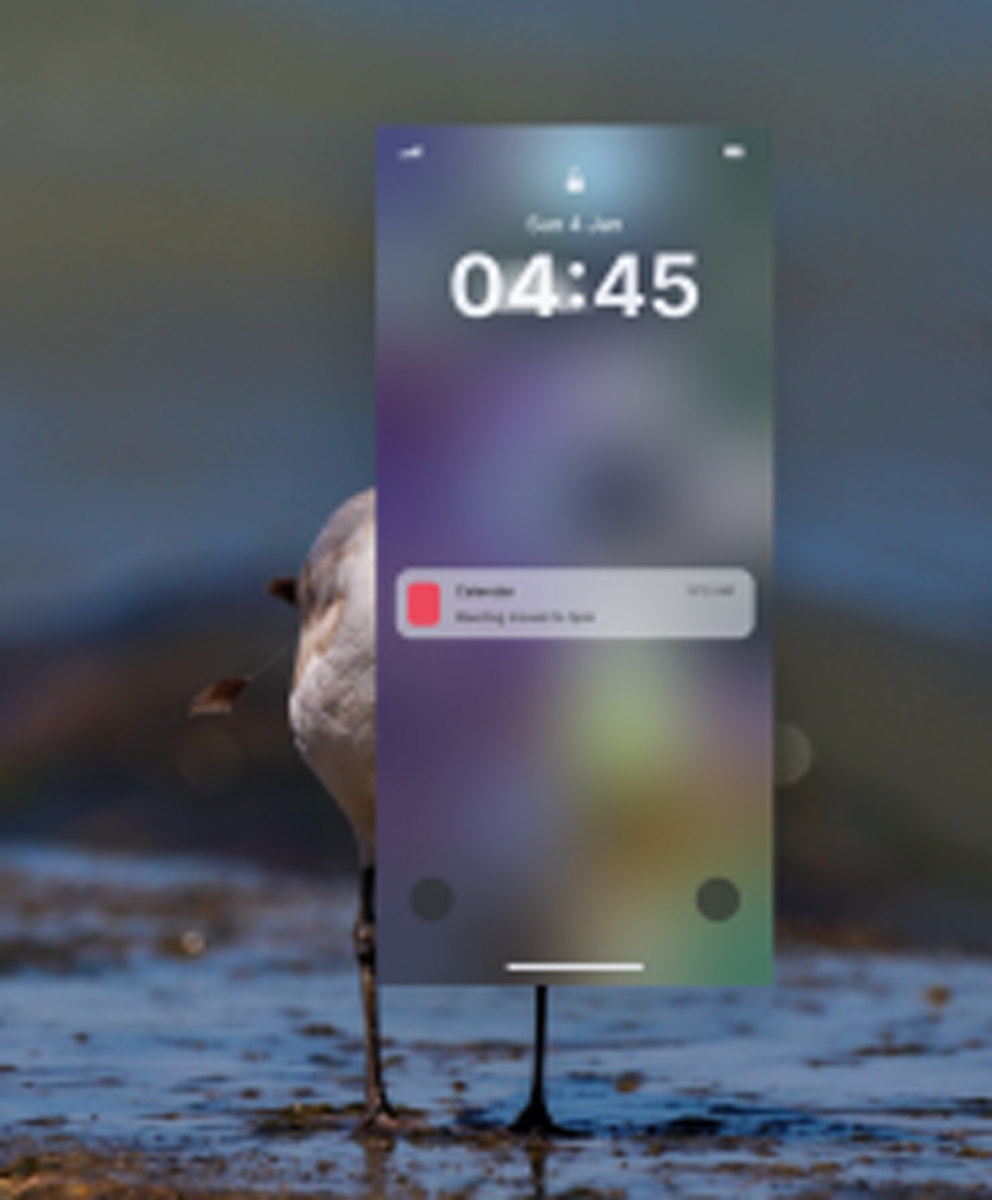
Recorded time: 4:45
